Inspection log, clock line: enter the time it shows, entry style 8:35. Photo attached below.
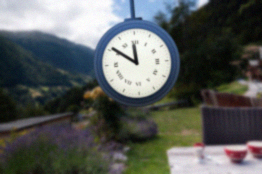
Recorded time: 11:51
